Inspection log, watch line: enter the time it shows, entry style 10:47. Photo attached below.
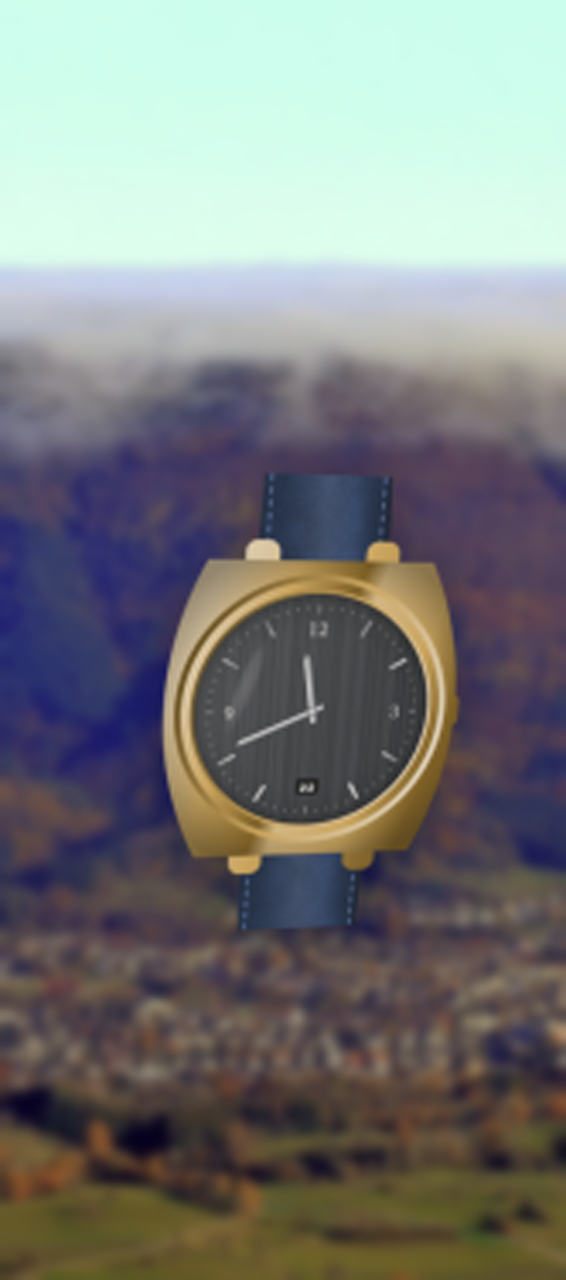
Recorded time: 11:41
